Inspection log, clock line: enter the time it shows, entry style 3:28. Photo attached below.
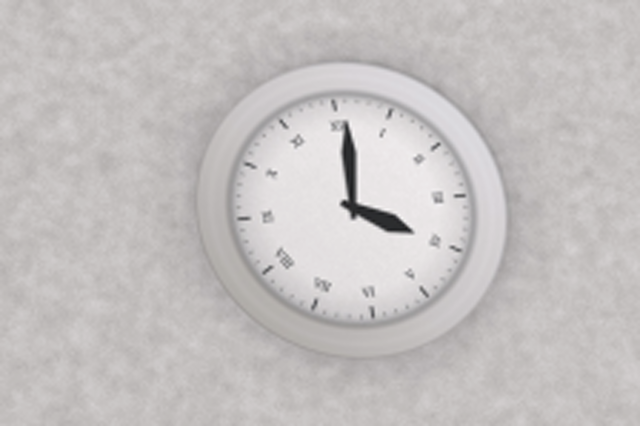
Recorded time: 4:01
